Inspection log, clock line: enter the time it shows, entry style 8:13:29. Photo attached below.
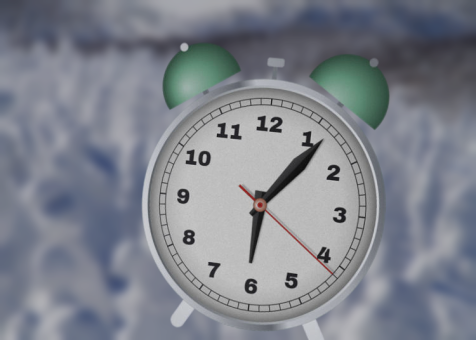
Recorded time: 6:06:21
